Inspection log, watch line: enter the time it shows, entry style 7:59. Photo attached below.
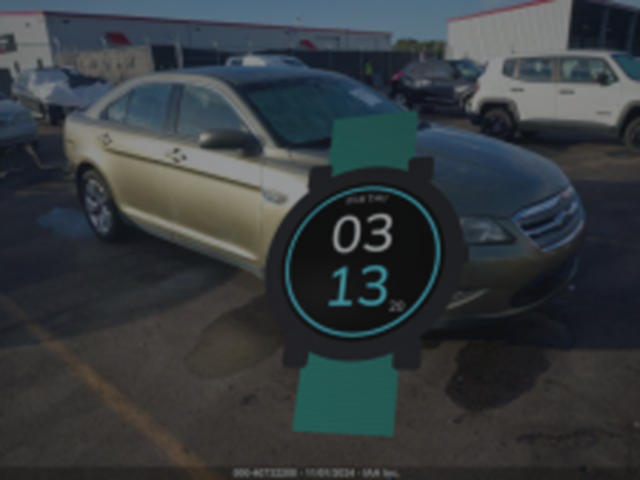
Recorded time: 3:13
